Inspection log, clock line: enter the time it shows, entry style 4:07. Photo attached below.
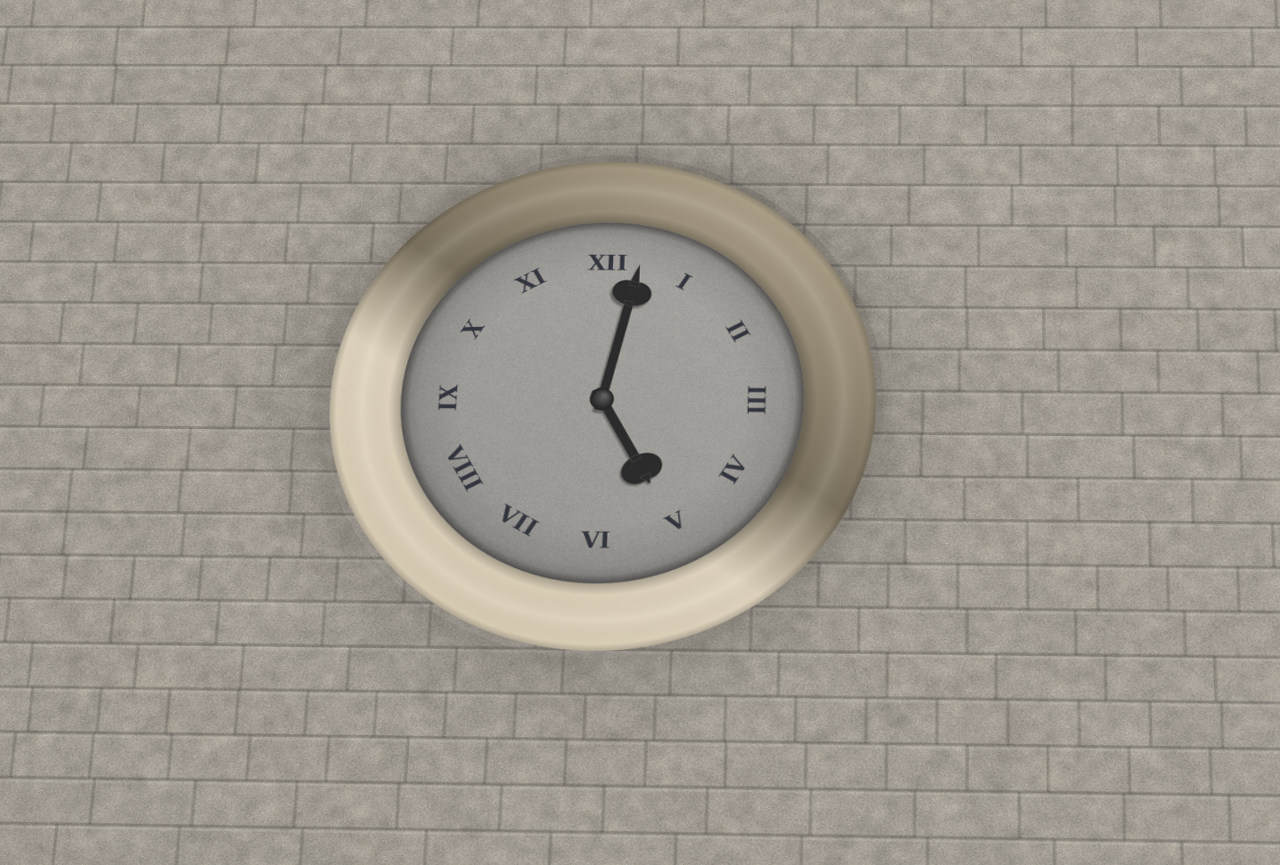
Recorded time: 5:02
